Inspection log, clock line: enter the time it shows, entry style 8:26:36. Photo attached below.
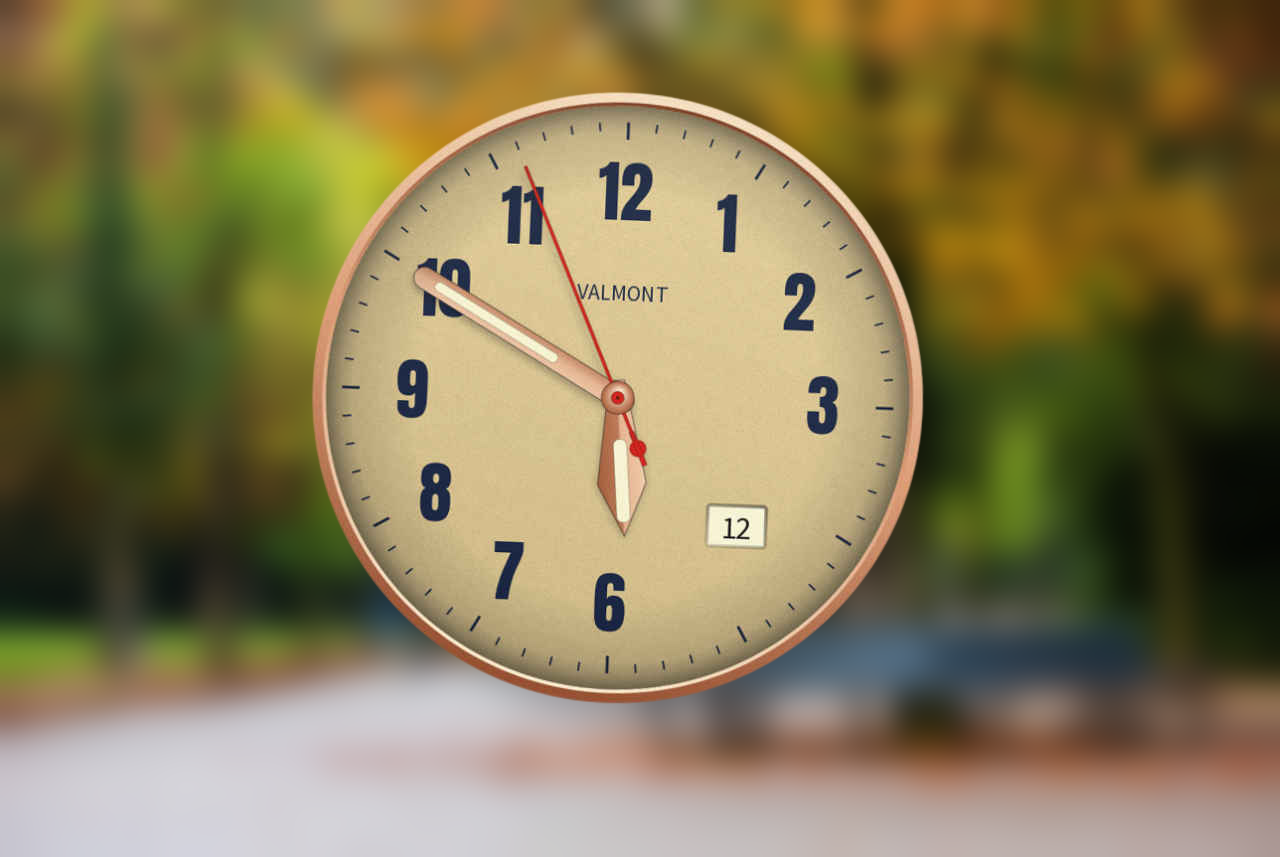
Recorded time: 5:49:56
